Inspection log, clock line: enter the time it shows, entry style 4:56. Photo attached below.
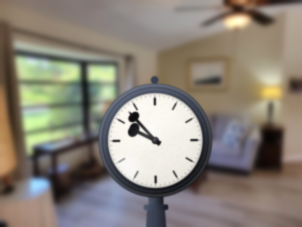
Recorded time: 9:53
